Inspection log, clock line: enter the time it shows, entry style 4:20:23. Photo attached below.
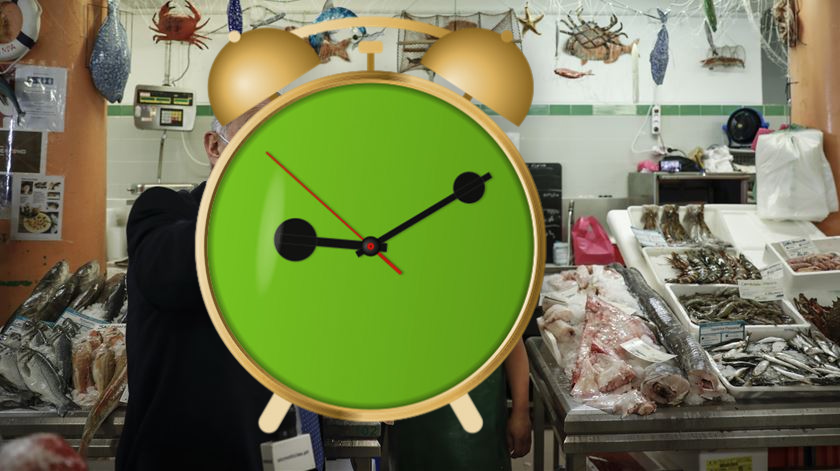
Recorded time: 9:09:52
